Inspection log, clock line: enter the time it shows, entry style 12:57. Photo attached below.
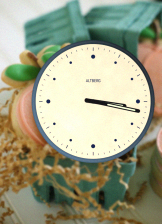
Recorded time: 3:17
